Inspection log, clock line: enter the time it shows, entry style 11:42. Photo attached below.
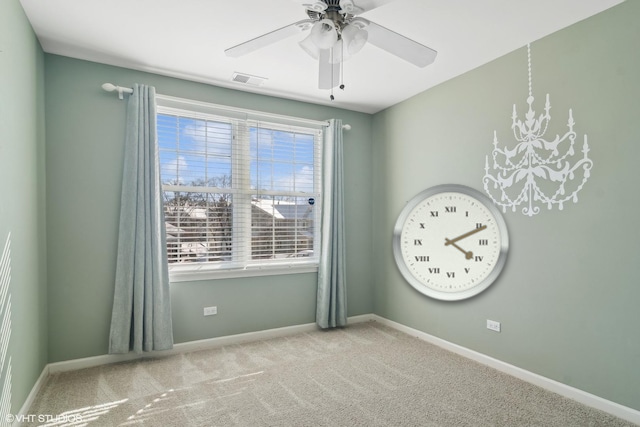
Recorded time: 4:11
